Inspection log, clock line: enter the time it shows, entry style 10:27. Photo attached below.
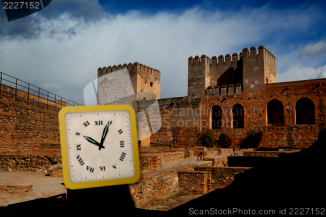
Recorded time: 10:04
